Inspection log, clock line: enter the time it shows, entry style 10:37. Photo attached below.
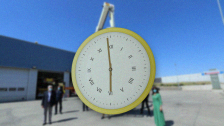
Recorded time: 5:59
